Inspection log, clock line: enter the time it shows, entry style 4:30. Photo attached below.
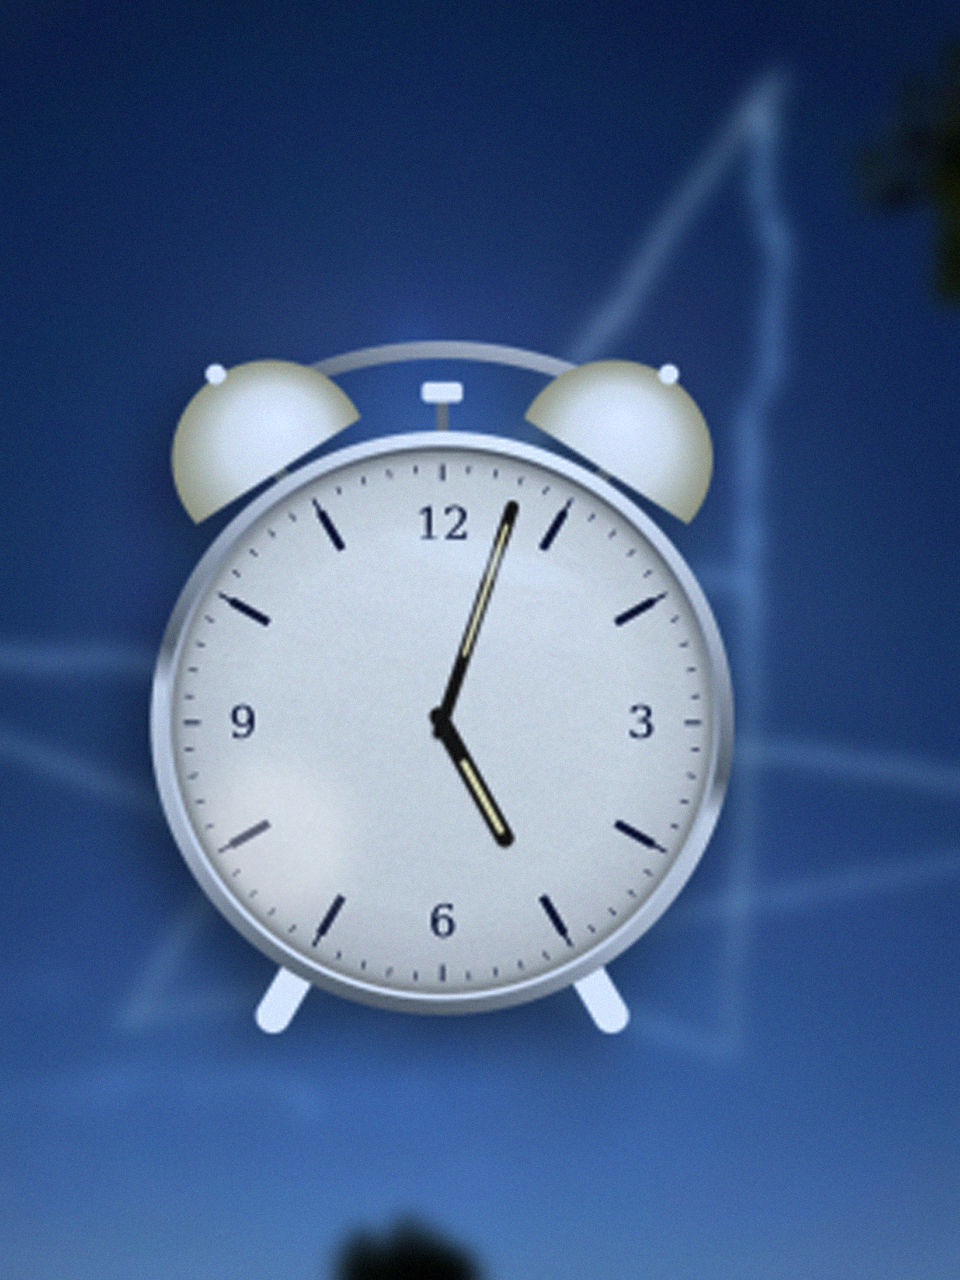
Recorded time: 5:03
